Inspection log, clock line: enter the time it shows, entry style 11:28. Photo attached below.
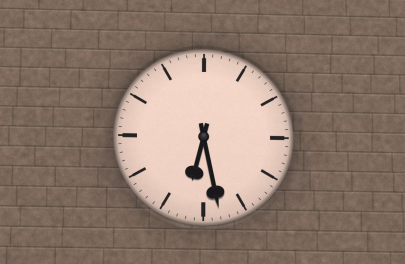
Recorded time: 6:28
